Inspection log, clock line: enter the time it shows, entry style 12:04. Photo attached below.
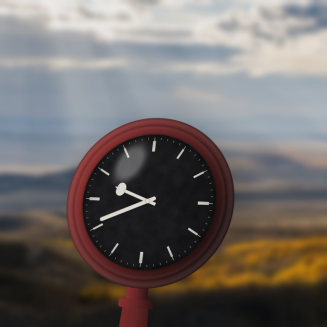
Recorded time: 9:41
